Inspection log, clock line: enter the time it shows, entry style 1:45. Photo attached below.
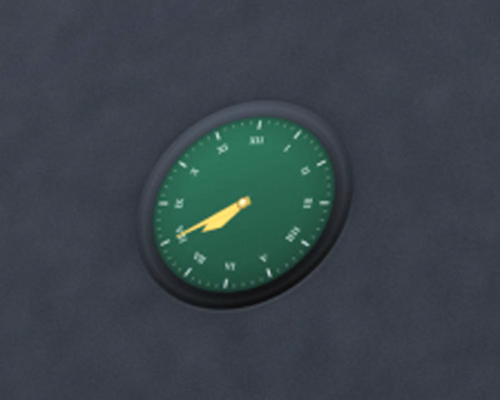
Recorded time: 7:40
